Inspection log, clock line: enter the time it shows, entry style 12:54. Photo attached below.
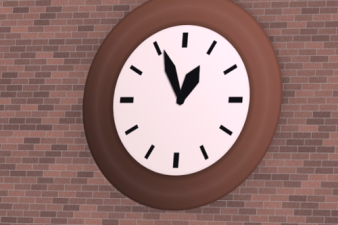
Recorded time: 12:56
